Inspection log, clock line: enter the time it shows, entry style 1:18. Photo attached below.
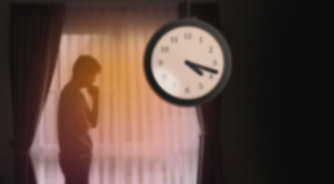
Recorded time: 4:18
